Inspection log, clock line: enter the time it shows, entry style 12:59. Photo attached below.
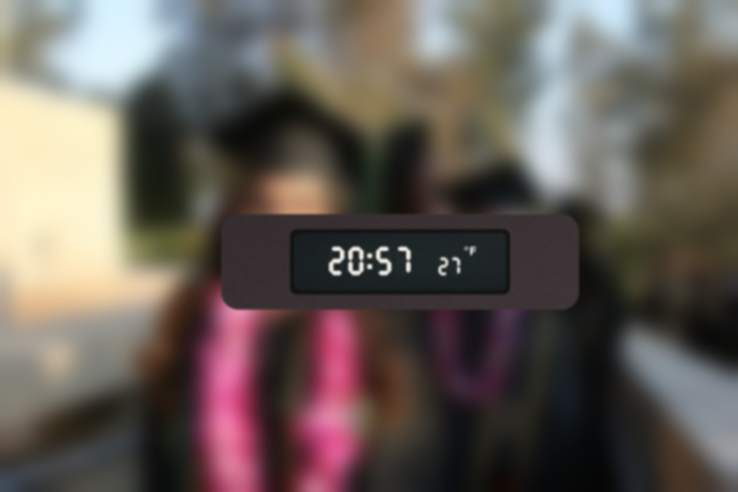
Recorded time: 20:57
